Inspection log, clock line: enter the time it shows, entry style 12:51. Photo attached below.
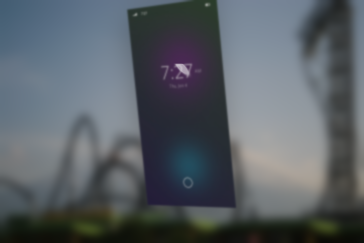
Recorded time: 7:27
